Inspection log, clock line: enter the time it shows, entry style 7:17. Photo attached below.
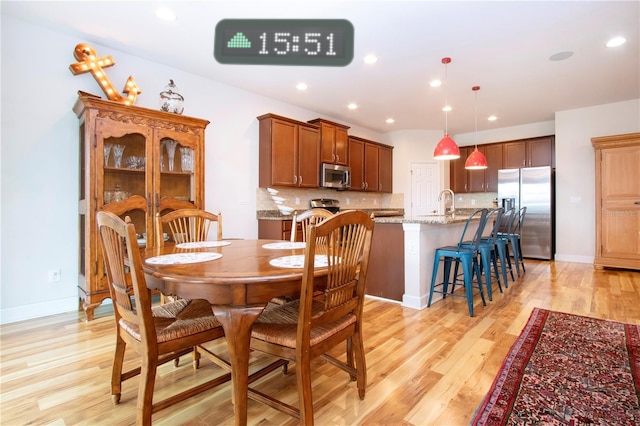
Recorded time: 15:51
